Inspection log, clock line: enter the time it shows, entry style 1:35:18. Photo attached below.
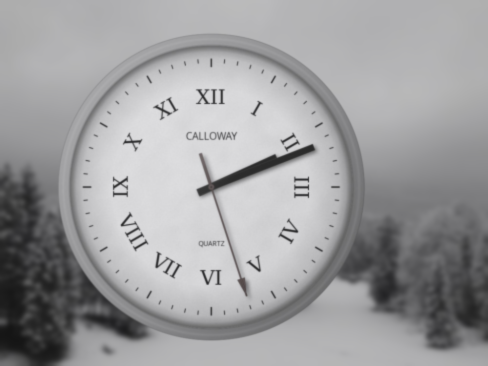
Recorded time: 2:11:27
